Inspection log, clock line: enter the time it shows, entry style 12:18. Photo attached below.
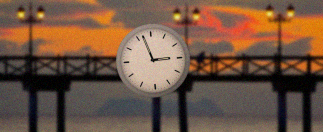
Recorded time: 2:57
